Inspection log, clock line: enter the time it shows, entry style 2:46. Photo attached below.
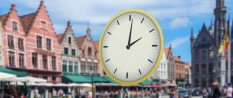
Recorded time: 2:01
